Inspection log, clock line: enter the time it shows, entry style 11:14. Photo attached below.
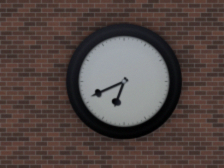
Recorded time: 6:41
